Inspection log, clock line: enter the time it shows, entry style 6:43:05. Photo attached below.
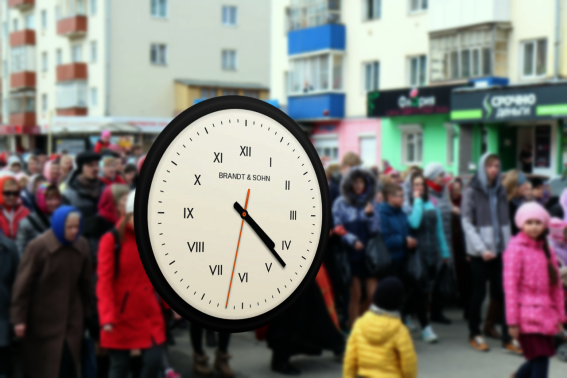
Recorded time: 4:22:32
